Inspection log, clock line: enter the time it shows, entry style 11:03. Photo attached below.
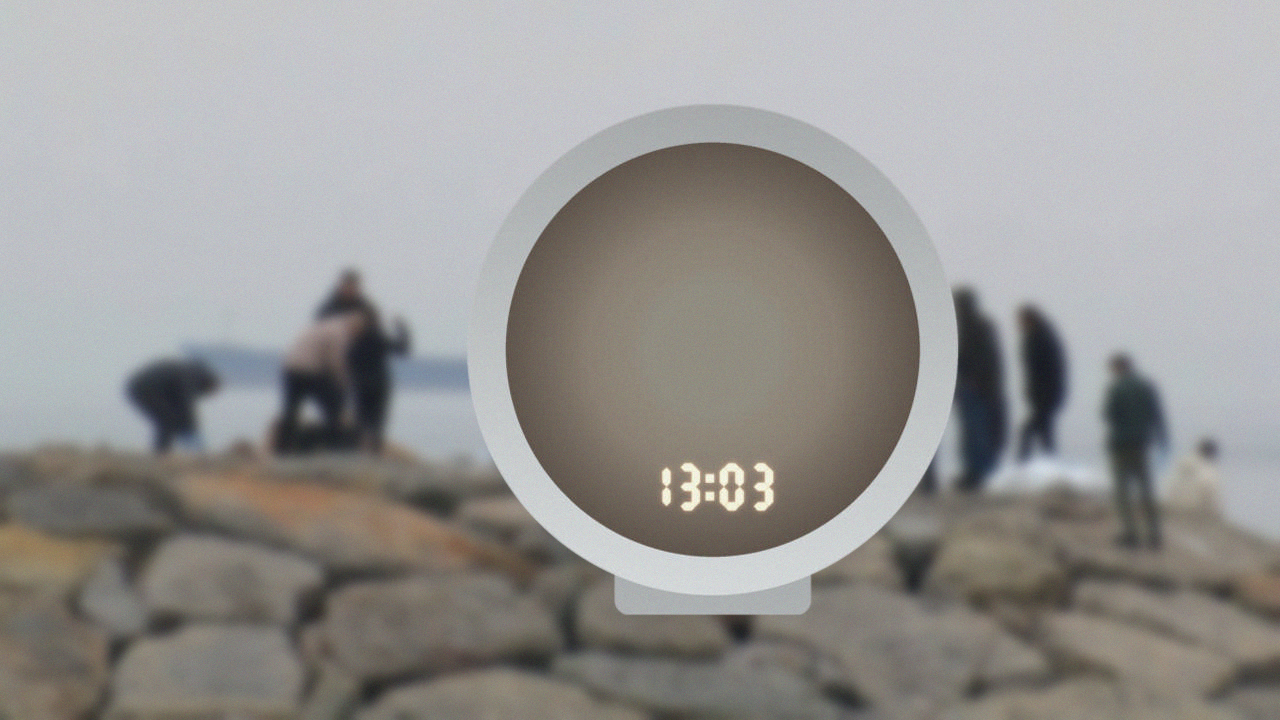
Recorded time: 13:03
